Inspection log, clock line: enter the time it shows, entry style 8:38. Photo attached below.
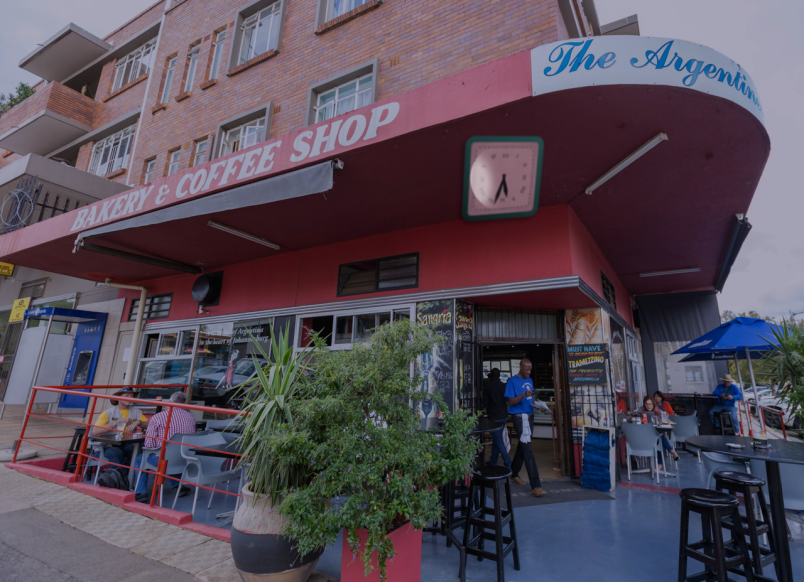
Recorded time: 5:33
